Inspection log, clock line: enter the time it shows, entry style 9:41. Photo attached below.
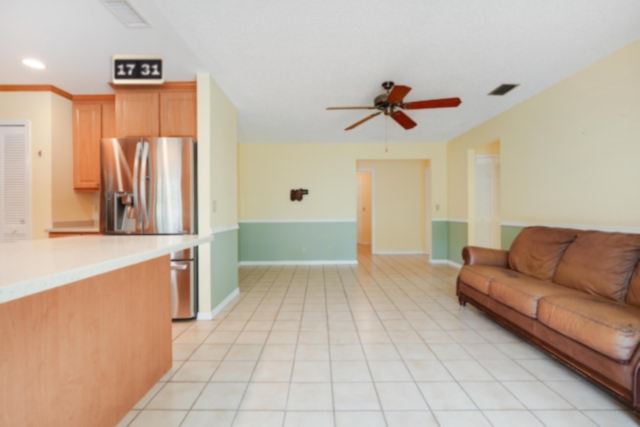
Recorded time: 17:31
